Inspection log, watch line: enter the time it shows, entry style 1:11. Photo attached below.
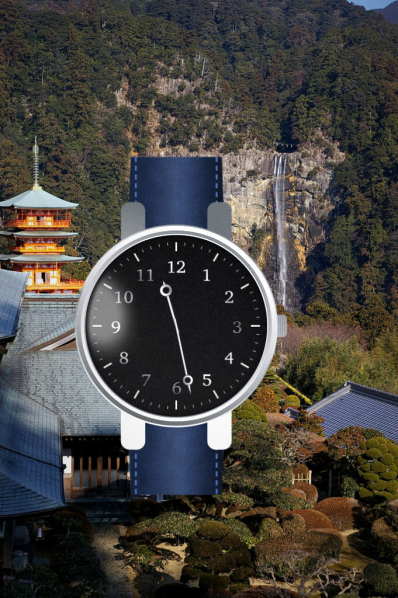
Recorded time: 11:28
